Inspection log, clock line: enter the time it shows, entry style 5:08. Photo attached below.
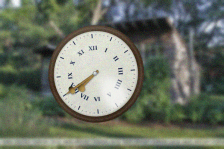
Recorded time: 7:40
